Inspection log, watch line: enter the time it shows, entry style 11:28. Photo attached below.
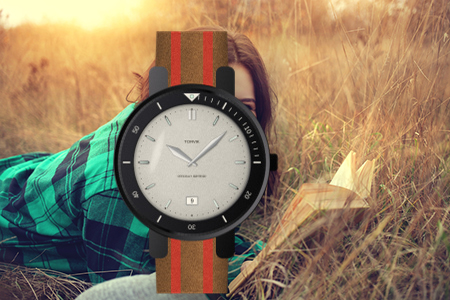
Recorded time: 10:08
